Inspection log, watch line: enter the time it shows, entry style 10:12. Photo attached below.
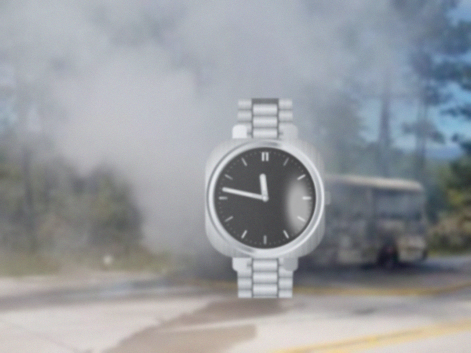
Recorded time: 11:47
